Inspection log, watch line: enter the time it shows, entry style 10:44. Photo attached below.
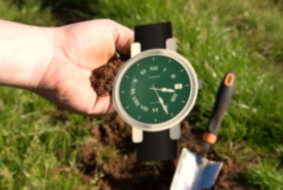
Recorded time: 3:26
